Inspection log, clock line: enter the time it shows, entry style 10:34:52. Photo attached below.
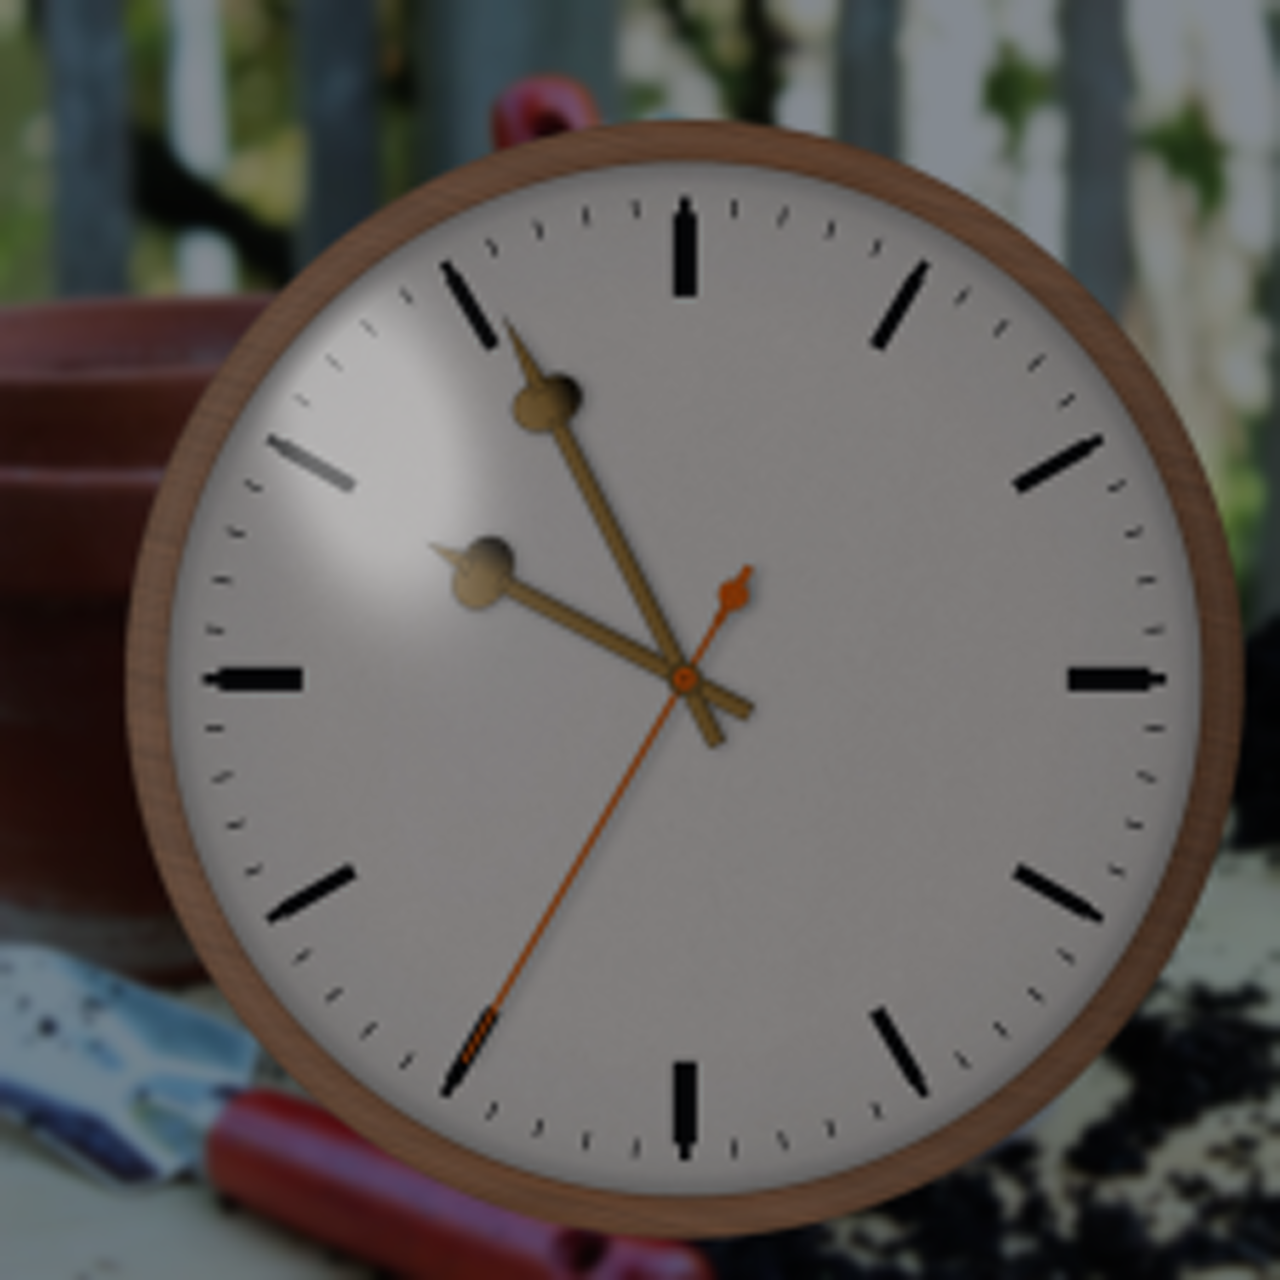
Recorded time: 9:55:35
